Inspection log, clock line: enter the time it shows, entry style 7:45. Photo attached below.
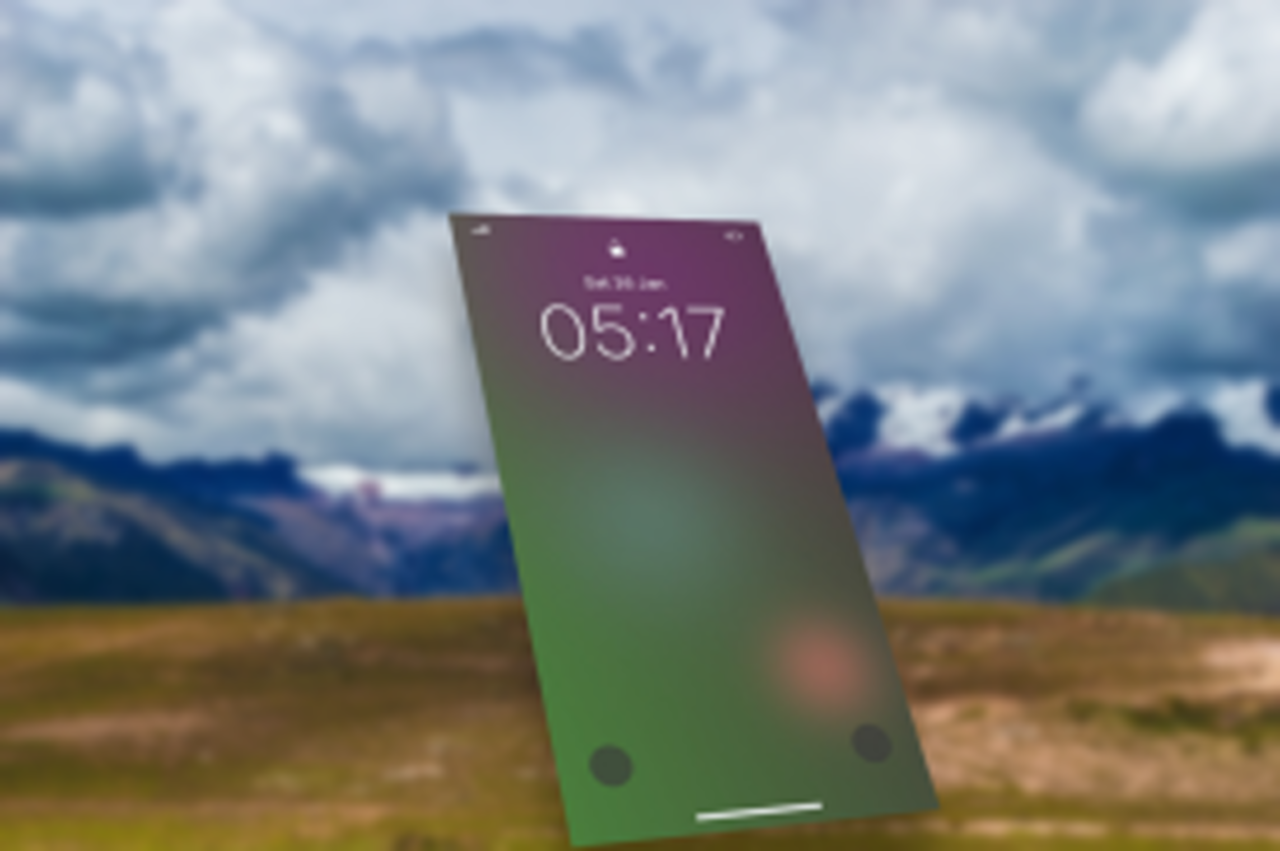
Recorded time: 5:17
